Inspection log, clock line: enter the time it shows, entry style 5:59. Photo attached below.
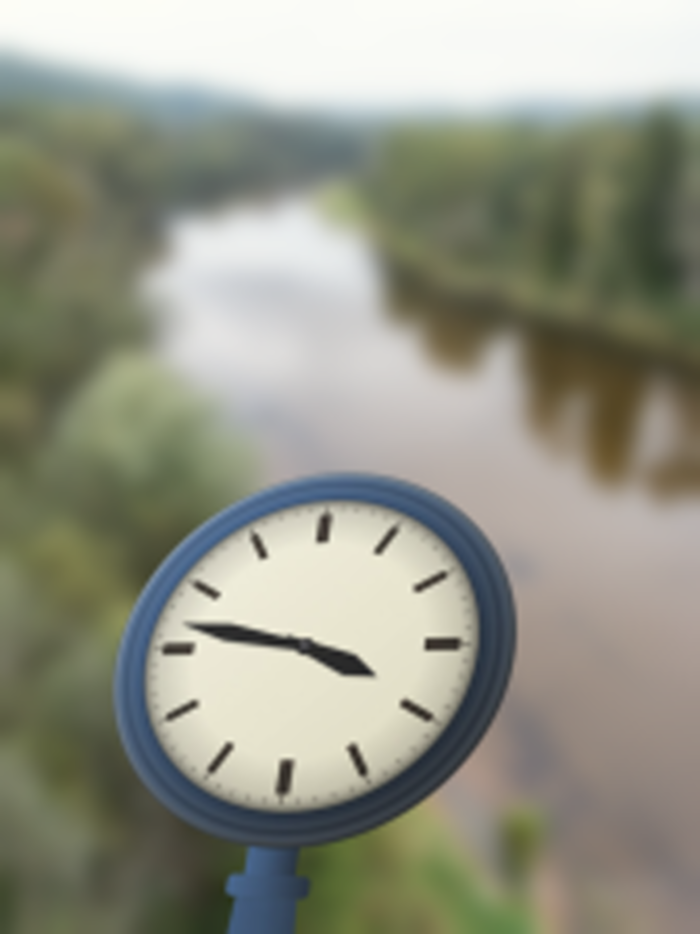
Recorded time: 3:47
